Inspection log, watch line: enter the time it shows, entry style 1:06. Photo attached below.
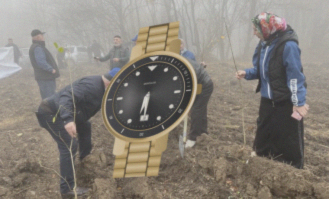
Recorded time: 6:30
